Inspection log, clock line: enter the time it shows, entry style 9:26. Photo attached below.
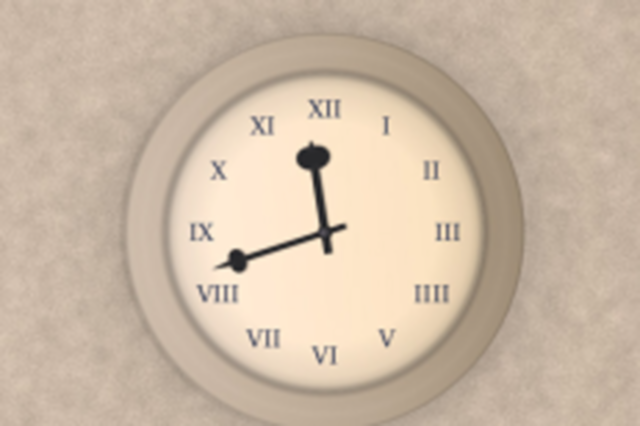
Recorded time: 11:42
